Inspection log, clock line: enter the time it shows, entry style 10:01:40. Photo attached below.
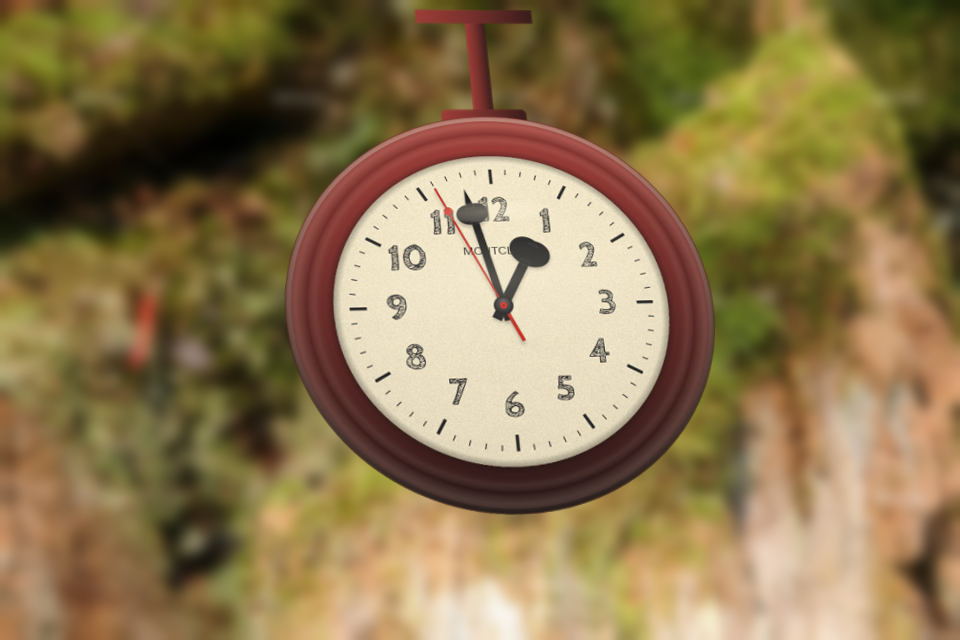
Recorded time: 12:57:56
